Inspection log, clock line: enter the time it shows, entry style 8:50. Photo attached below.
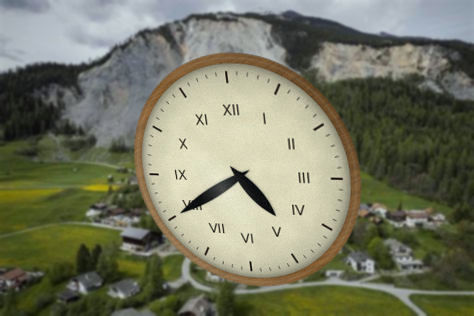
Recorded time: 4:40
